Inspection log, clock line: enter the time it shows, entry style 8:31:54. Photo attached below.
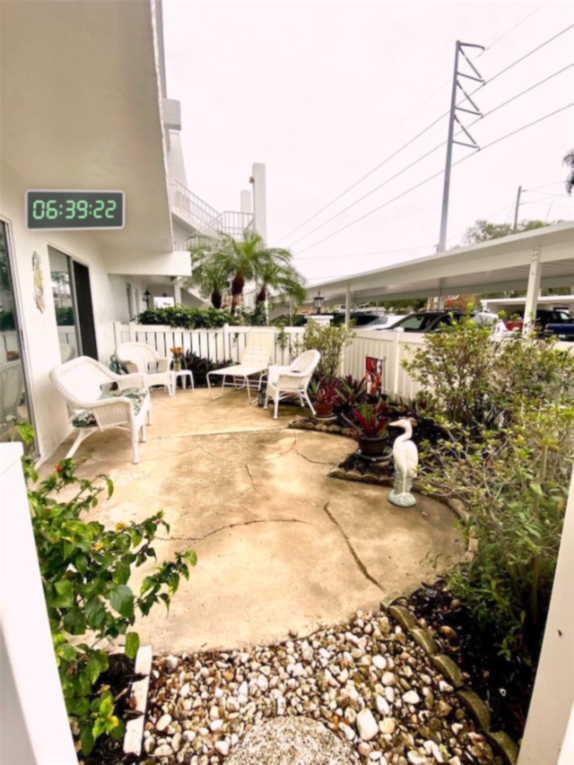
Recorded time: 6:39:22
